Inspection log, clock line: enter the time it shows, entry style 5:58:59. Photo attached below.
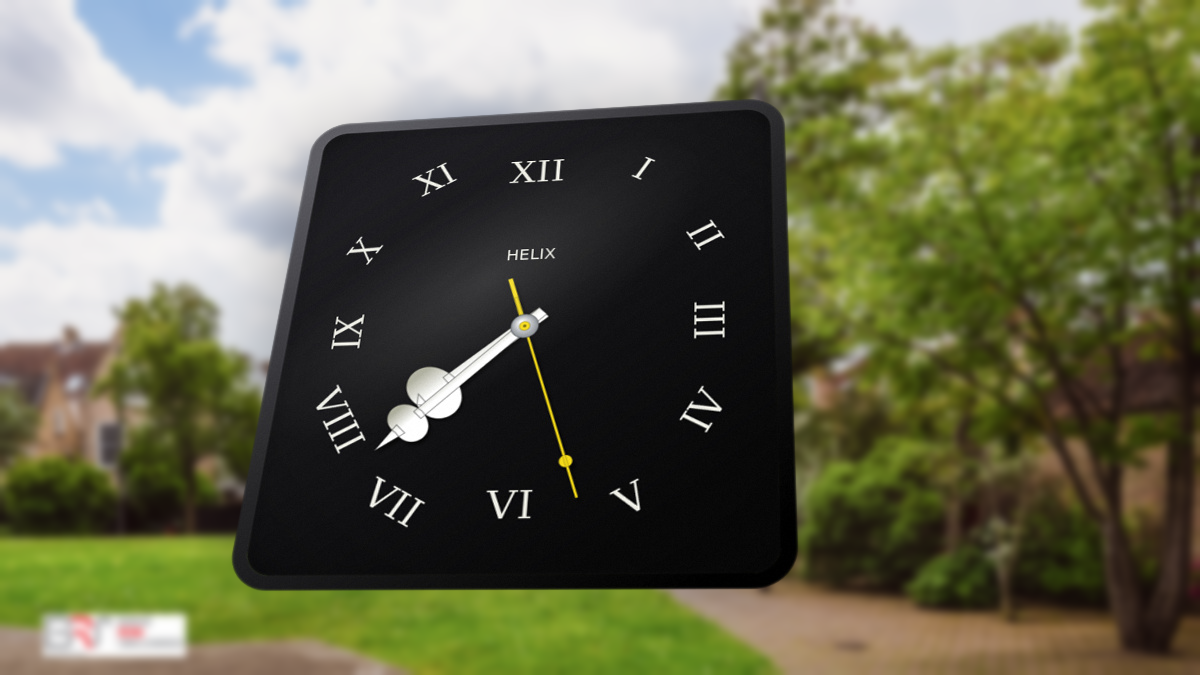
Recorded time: 7:37:27
